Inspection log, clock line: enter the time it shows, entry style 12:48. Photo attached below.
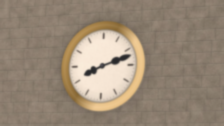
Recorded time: 8:12
